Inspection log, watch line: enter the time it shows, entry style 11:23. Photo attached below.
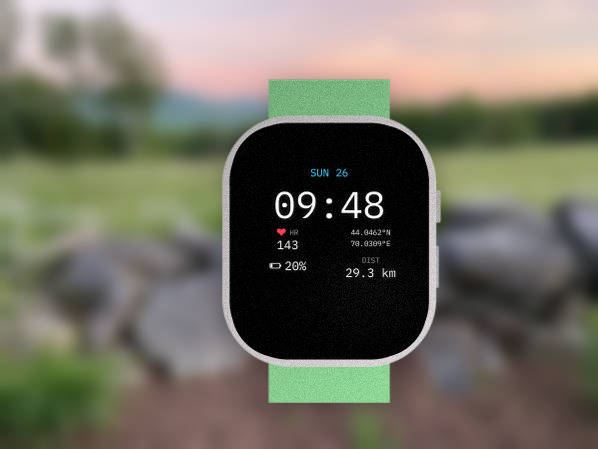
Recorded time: 9:48
